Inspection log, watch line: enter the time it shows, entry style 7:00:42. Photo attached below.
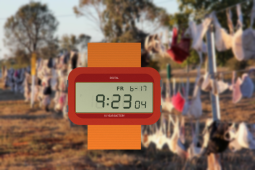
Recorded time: 9:23:04
